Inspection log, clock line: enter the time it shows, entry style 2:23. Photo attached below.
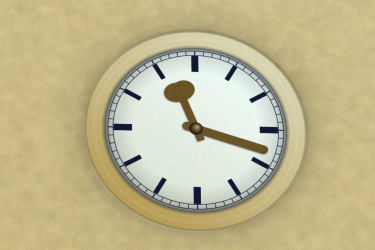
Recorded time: 11:18
